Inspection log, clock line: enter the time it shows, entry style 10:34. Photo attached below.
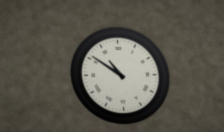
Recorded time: 10:51
